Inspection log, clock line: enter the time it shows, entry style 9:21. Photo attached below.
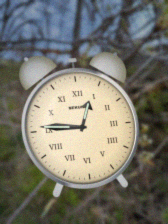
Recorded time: 12:46
